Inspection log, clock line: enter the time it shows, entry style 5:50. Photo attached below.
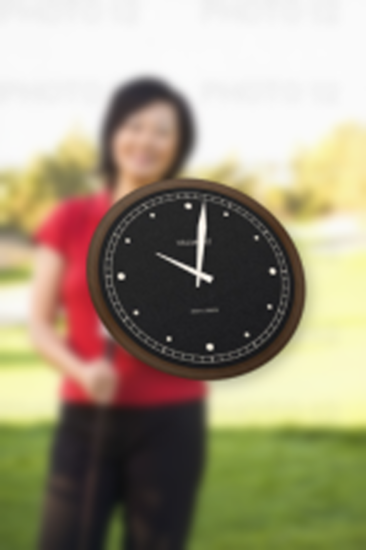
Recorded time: 10:02
